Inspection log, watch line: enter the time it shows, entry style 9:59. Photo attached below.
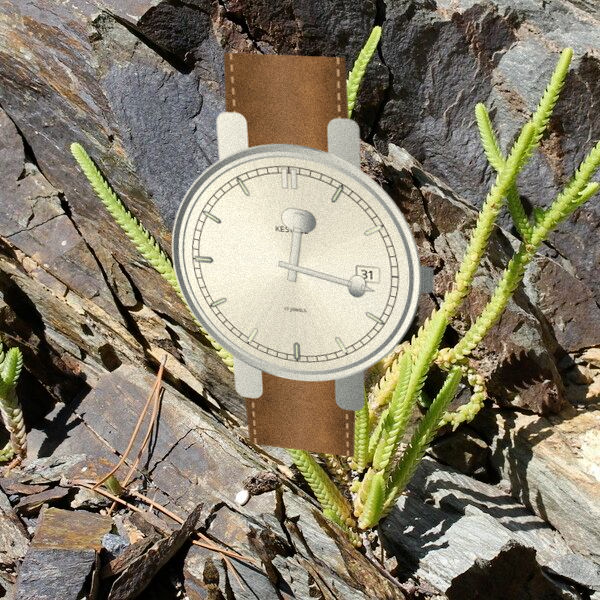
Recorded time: 12:17
